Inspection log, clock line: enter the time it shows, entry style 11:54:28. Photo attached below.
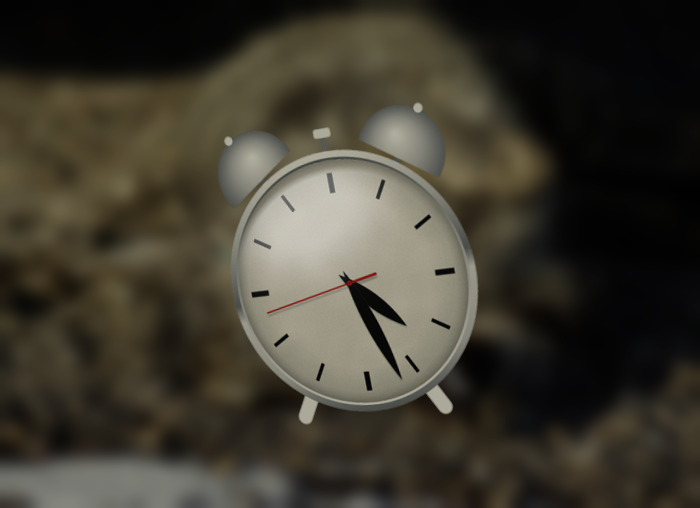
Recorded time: 4:26:43
